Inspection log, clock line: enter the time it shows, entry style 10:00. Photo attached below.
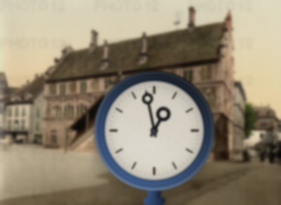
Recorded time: 12:58
